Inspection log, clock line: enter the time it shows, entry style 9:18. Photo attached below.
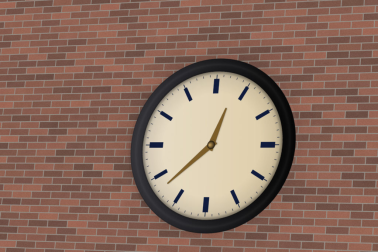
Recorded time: 12:38
